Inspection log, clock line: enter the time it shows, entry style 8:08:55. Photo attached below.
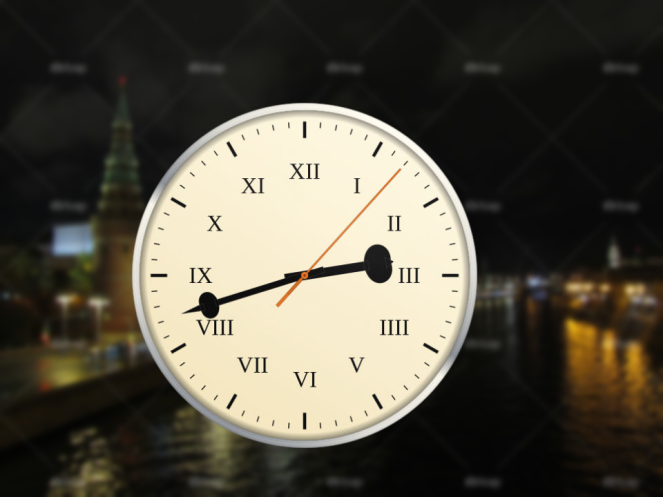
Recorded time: 2:42:07
